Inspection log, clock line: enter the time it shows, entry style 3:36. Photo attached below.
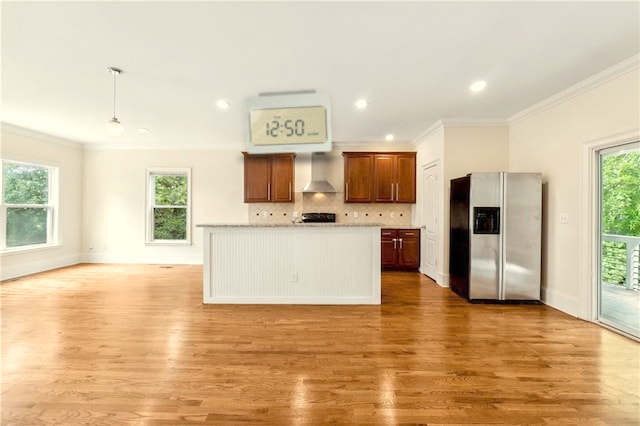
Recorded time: 12:50
